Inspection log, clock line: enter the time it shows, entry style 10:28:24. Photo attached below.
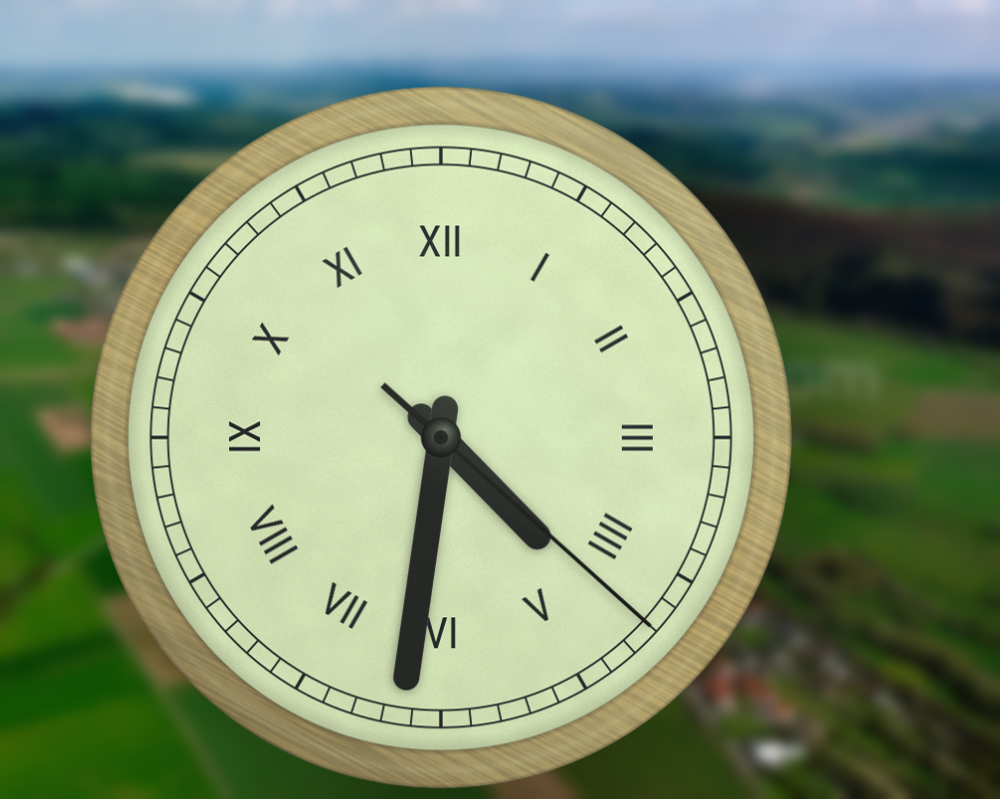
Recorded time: 4:31:22
